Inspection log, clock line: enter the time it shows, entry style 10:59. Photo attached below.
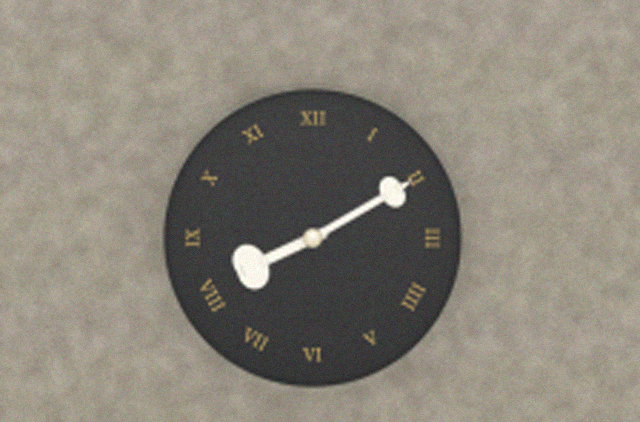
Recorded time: 8:10
